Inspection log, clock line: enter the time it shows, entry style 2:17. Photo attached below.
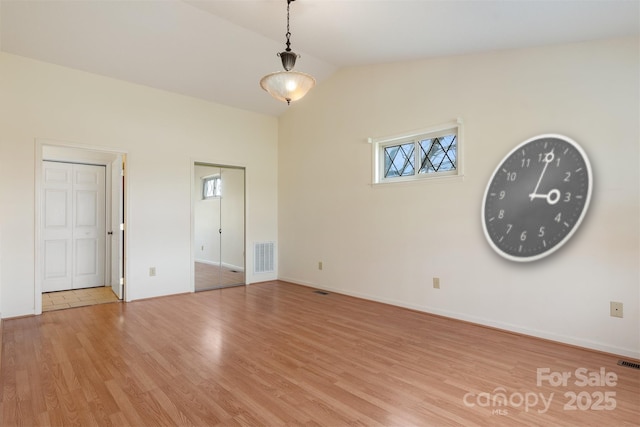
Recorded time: 3:02
